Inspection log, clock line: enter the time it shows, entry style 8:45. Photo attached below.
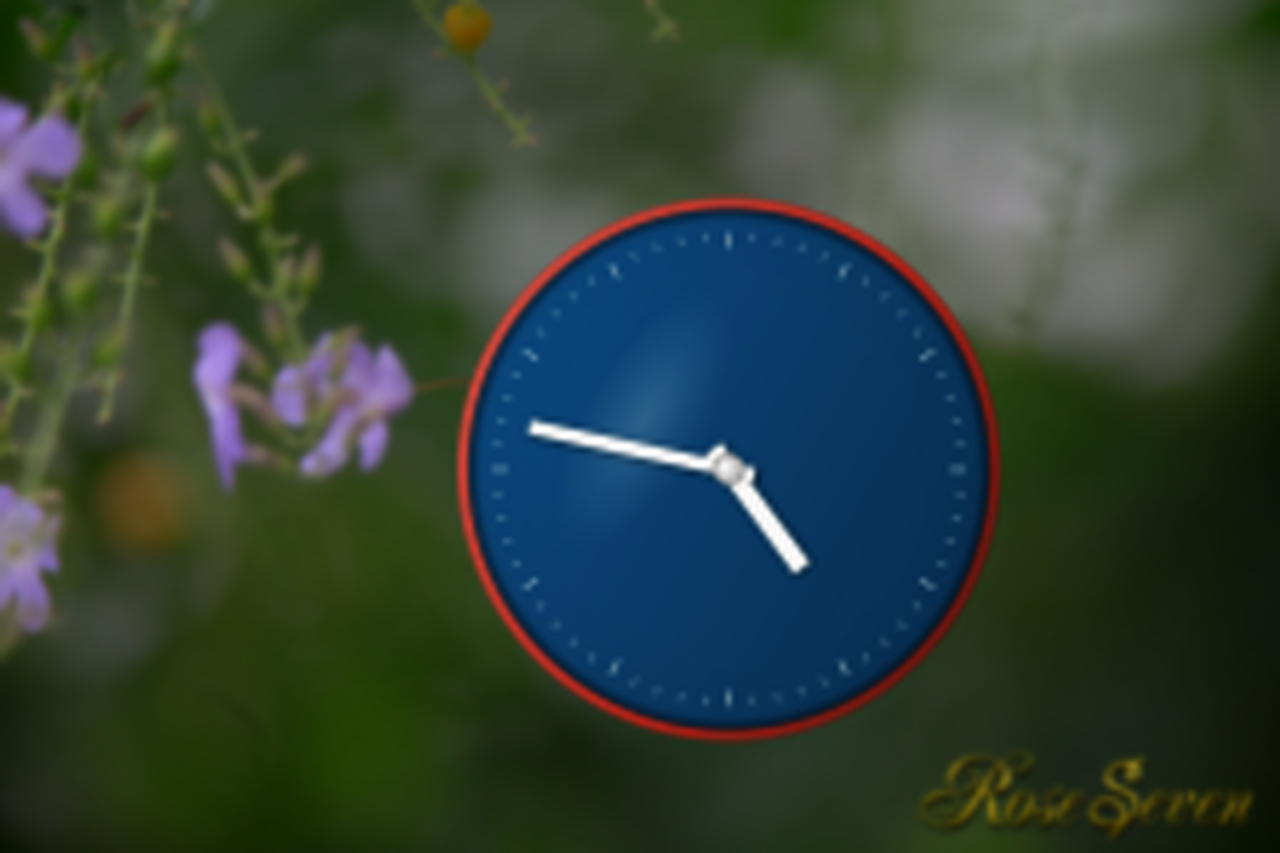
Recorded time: 4:47
